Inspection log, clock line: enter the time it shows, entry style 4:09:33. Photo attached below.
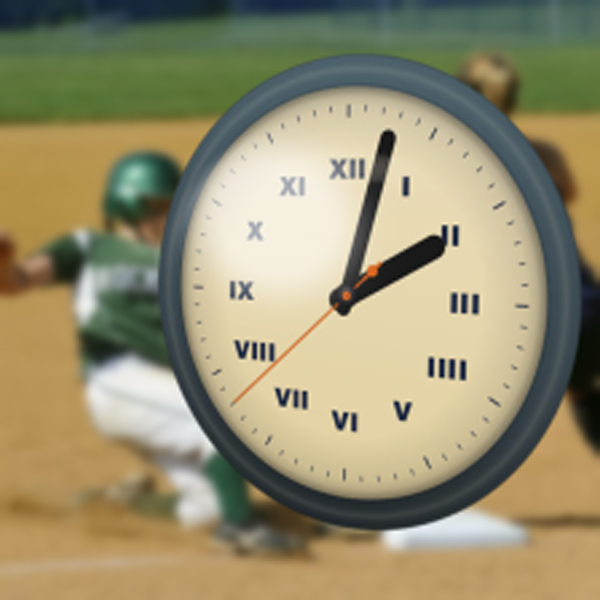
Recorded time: 2:02:38
